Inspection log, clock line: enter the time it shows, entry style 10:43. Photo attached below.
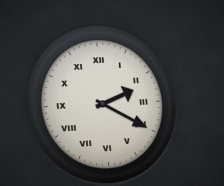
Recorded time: 2:20
